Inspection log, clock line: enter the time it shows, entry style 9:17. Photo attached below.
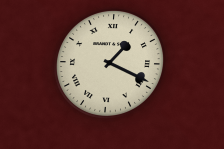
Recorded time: 1:19
